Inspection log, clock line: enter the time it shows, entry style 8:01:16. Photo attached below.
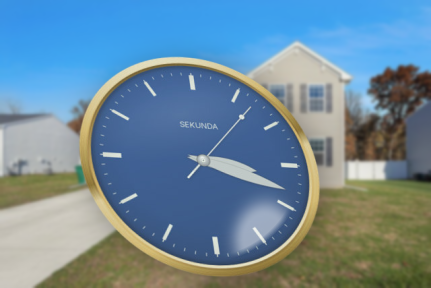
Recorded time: 3:18:07
